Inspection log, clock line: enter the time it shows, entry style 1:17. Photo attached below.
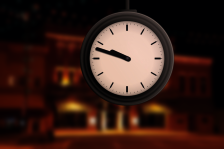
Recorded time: 9:48
